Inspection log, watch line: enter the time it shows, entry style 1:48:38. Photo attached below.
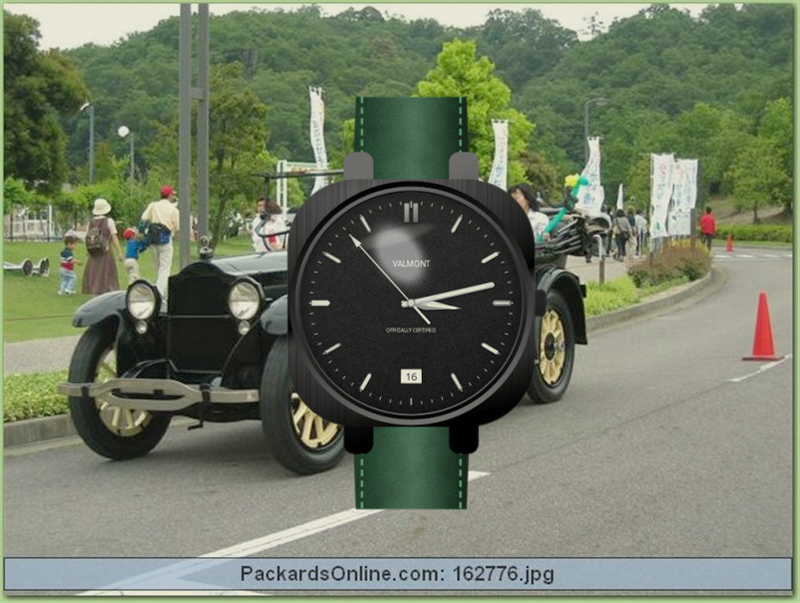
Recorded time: 3:12:53
